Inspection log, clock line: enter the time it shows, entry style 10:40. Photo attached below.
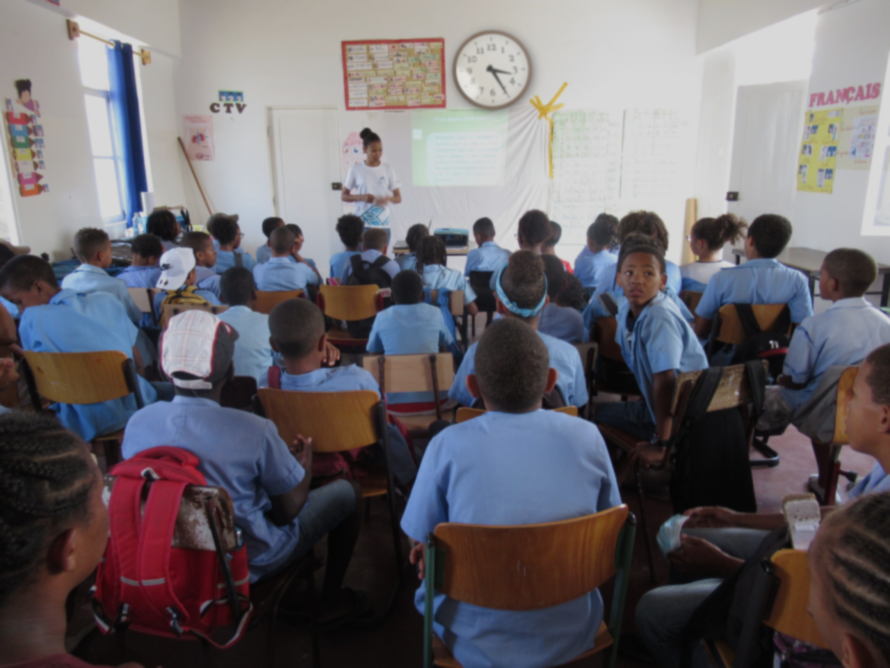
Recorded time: 3:25
